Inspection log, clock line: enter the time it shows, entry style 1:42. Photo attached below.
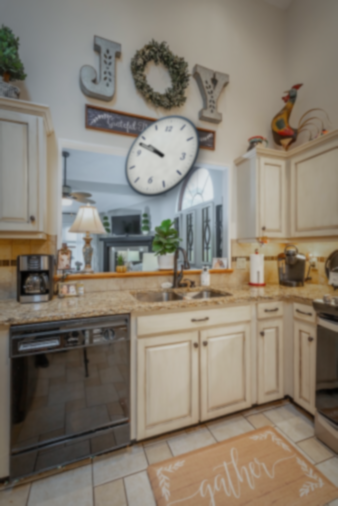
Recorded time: 9:48
